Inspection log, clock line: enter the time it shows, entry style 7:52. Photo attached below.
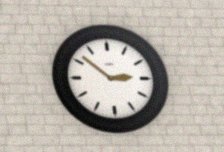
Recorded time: 2:52
